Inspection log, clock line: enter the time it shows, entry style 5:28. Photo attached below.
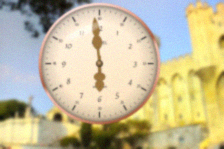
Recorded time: 5:59
